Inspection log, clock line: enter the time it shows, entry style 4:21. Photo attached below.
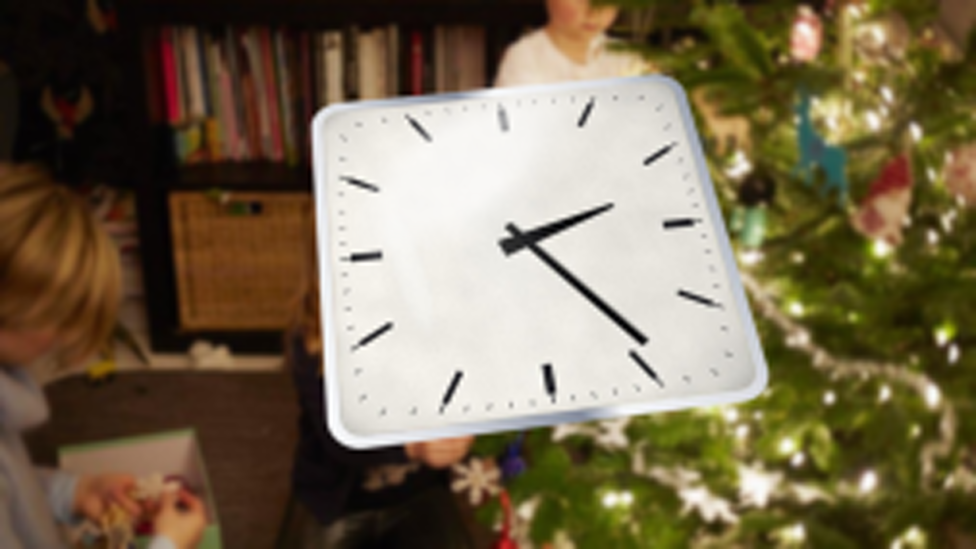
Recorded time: 2:24
